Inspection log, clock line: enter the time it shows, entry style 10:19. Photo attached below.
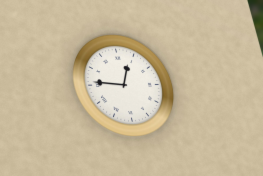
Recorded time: 12:46
